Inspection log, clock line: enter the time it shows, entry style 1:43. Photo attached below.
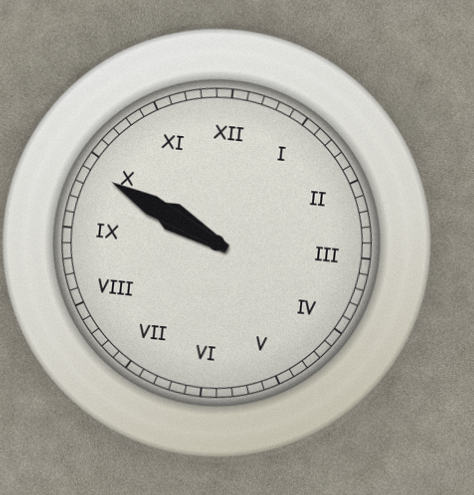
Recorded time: 9:49
